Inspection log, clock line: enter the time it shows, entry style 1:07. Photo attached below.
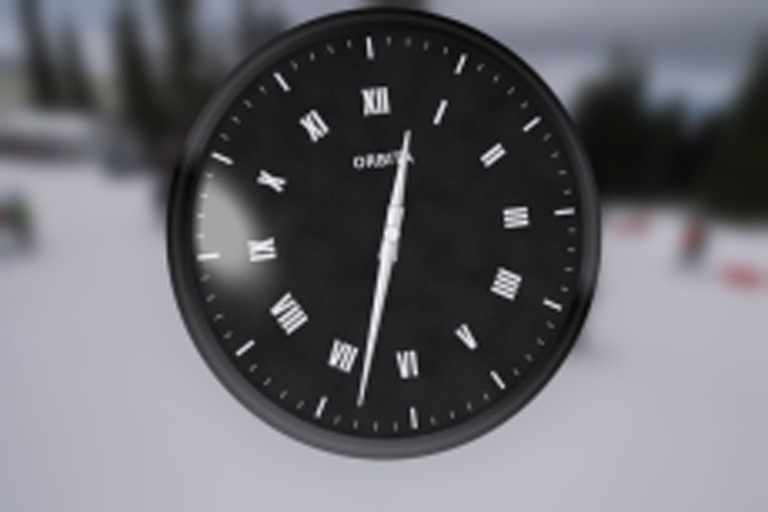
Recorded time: 12:33
